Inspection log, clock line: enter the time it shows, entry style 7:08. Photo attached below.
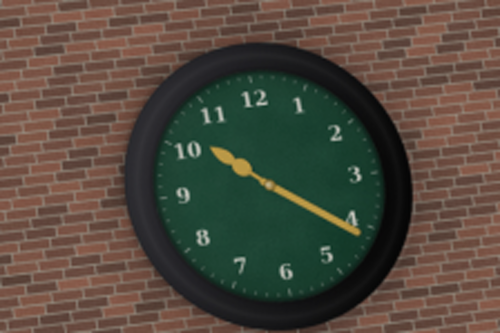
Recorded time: 10:21
